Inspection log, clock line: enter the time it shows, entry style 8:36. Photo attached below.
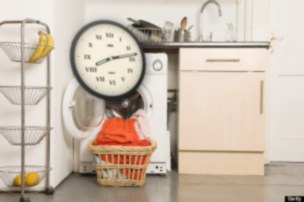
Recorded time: 8:13
